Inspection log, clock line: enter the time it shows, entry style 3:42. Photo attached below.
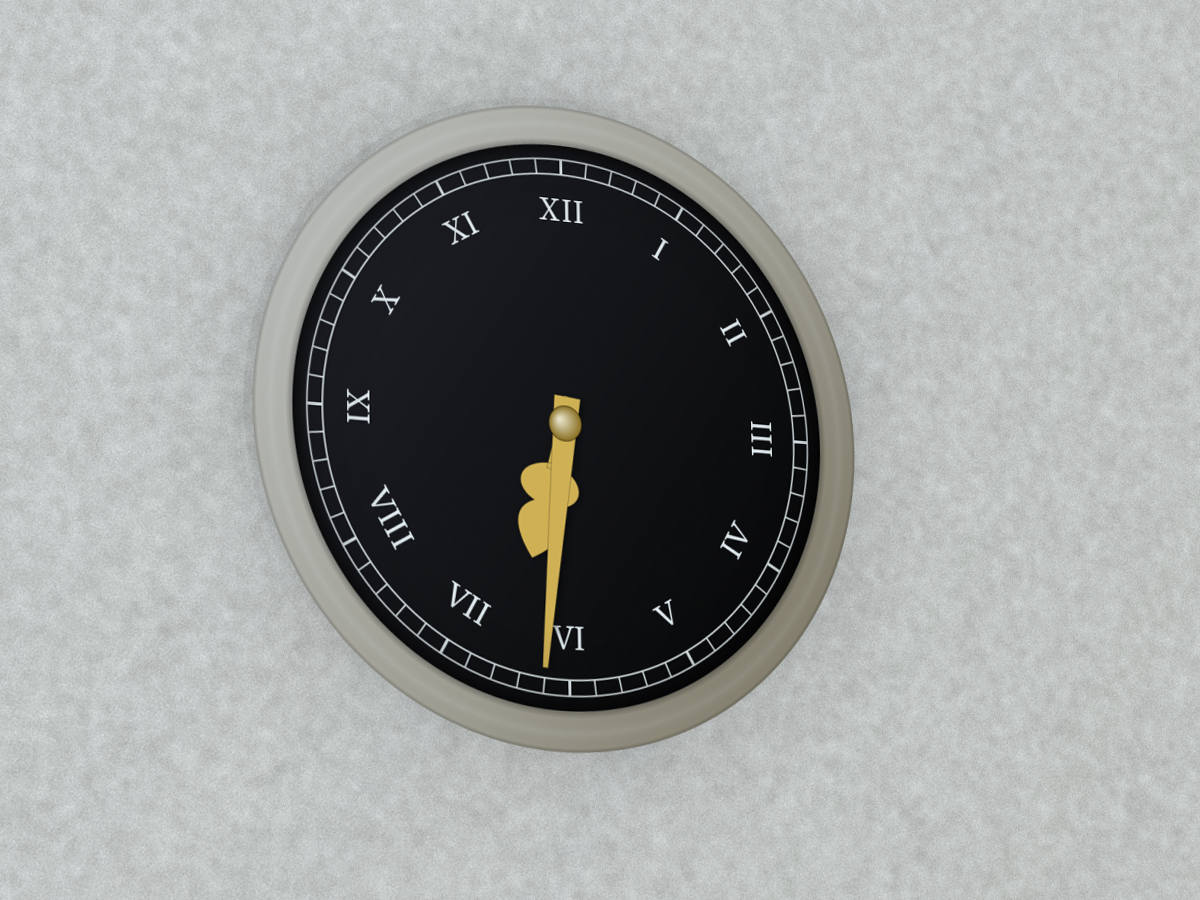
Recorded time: 6:31
